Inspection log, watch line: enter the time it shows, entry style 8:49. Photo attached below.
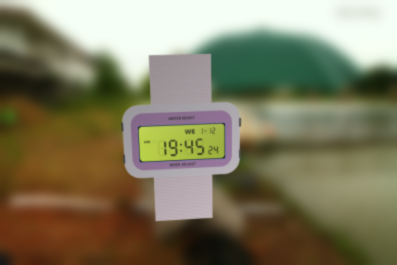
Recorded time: 19:45
